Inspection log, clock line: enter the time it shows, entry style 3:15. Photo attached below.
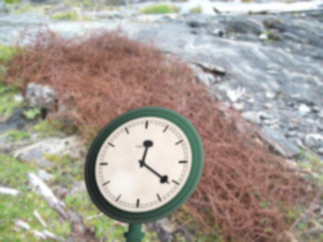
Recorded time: 12:21
